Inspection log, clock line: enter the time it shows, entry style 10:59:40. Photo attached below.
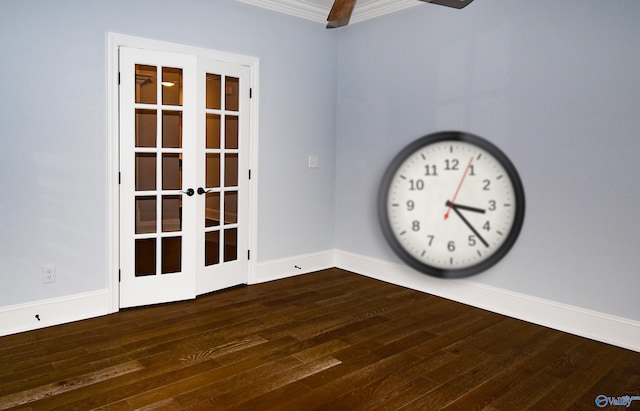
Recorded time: 3:23:04
